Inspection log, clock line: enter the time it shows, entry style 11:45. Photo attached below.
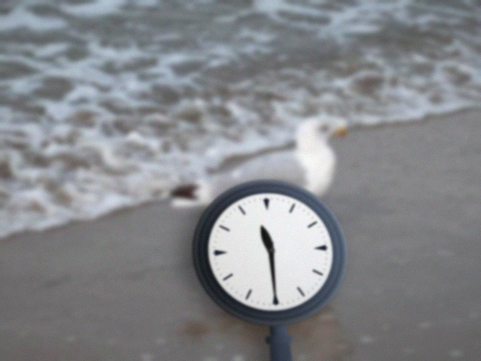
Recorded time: 11:30
